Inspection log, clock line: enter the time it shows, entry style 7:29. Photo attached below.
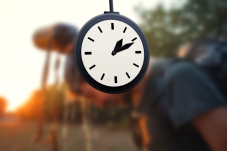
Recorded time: 1:11
